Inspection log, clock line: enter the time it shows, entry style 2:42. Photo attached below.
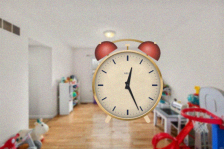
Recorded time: 12:26
